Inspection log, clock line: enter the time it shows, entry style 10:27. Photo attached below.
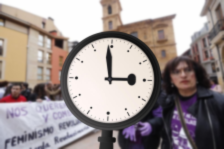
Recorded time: 2:59
